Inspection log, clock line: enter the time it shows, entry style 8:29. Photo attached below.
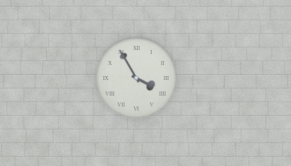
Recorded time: 3:55
